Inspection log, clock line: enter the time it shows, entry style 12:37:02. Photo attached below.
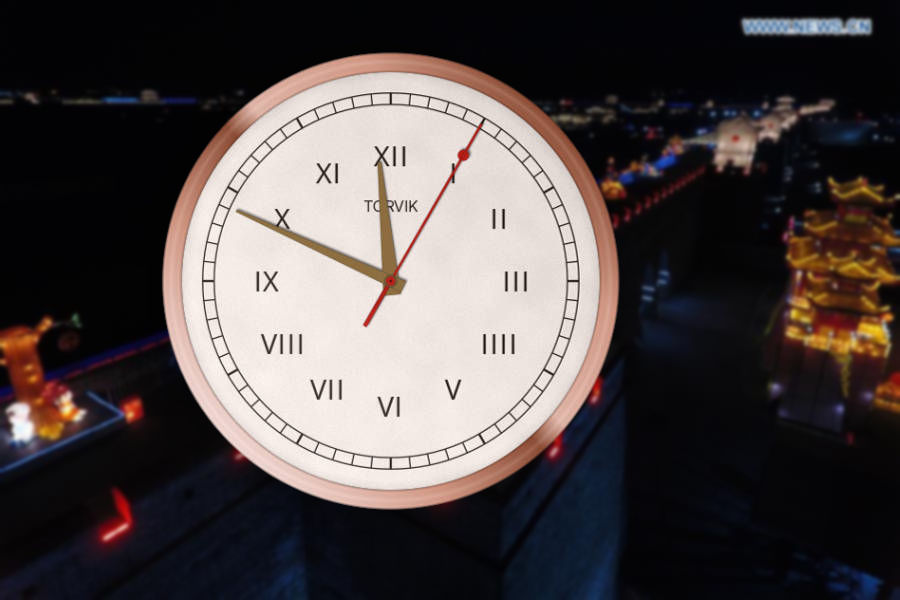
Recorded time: 11:49:05
